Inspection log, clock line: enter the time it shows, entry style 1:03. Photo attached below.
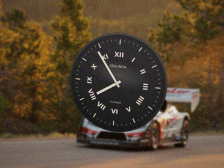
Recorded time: 7:54
